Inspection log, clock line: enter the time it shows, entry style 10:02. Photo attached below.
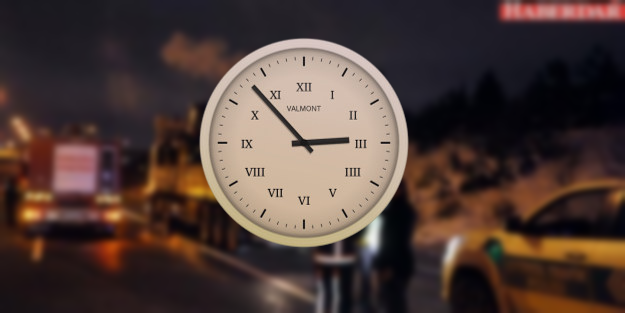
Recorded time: 2:53
